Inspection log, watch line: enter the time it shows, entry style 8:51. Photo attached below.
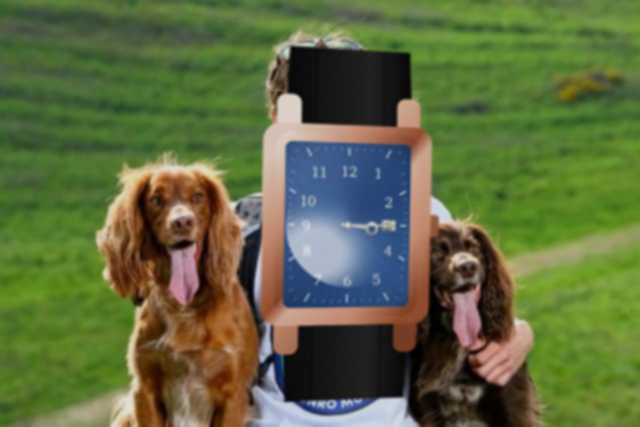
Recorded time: 3:15
